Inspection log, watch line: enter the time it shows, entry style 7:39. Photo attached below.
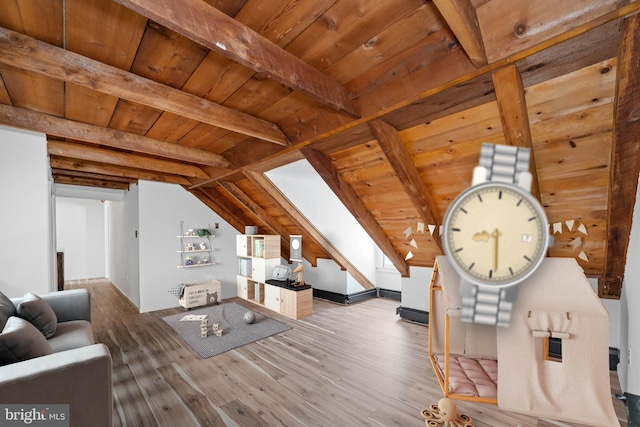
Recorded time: 8:29
